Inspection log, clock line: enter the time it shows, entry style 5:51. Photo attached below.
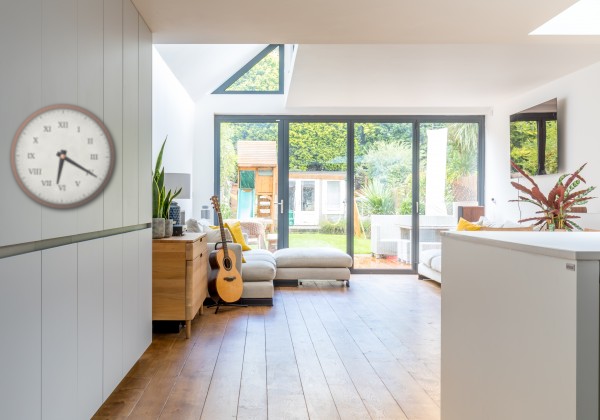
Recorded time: 6:20
